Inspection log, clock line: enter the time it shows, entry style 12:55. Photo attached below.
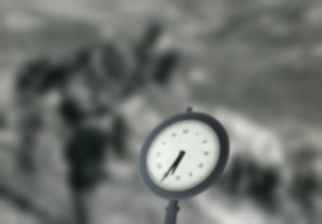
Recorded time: 6:35
